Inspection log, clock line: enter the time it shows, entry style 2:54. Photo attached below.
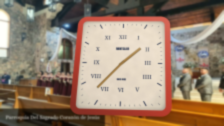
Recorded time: 1:37
